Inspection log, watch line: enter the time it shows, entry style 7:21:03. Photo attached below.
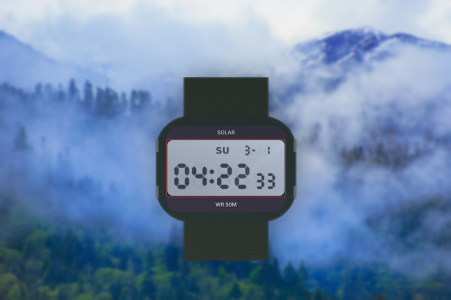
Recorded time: 4:22:33
